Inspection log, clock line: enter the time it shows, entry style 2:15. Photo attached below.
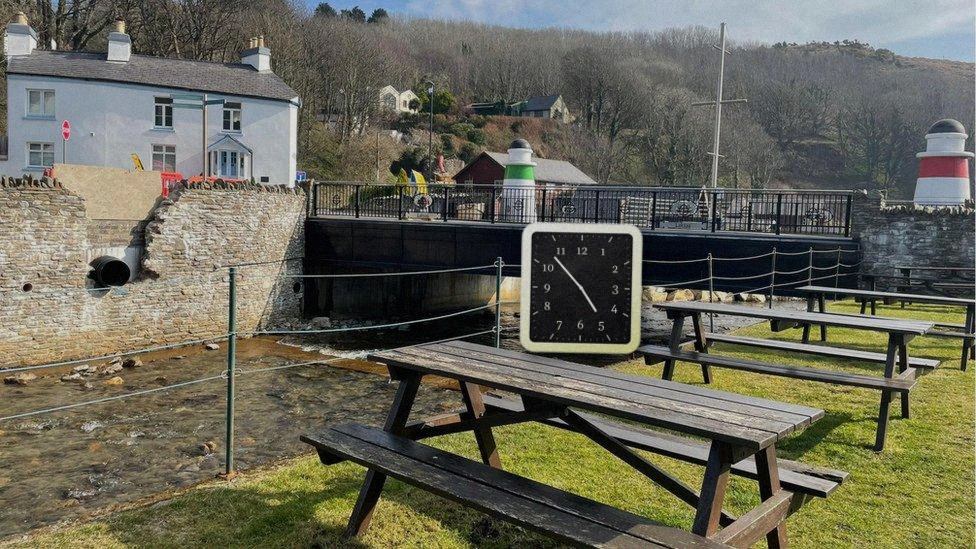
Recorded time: 4:53
